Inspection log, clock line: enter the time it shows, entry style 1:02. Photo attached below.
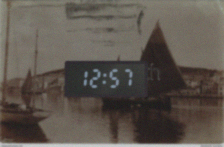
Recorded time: 12:57
